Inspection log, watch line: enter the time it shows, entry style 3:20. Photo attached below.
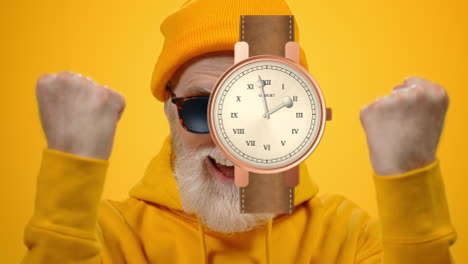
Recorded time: 1:58
